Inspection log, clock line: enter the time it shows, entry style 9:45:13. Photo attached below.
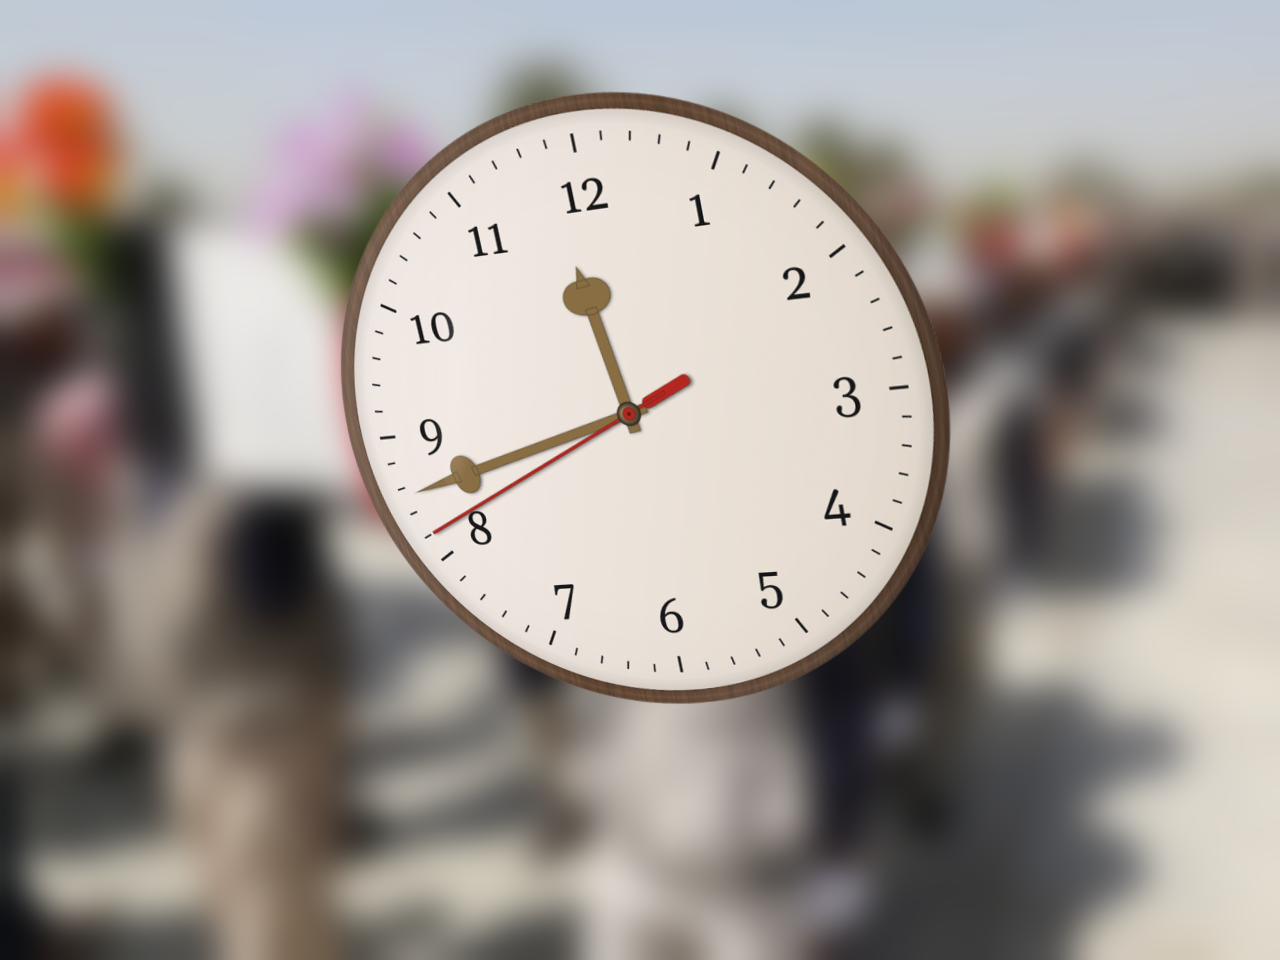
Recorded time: 11:42:41
